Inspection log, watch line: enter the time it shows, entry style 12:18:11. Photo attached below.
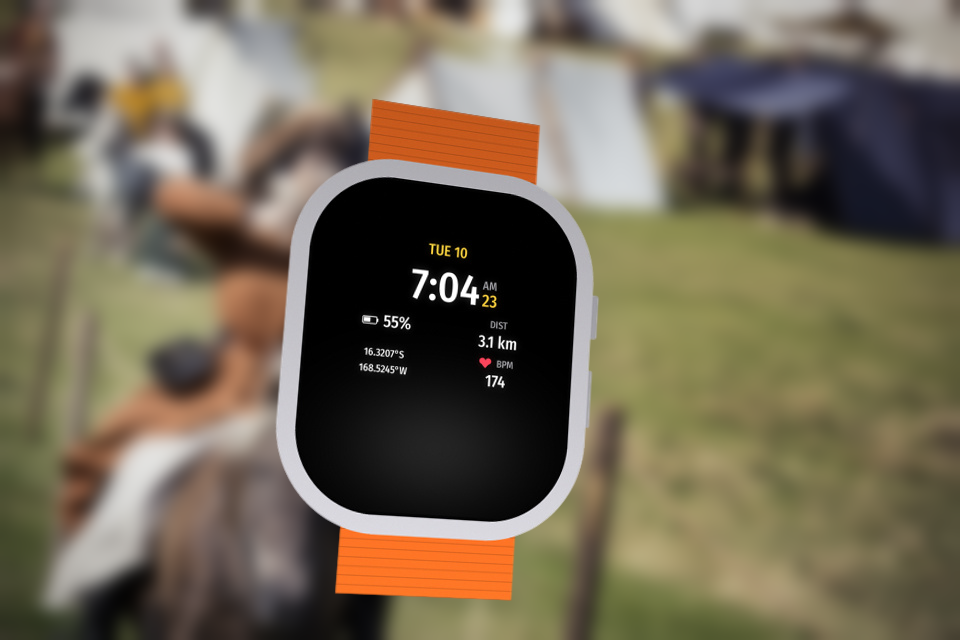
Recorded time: 7:04:23
